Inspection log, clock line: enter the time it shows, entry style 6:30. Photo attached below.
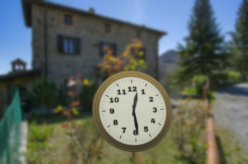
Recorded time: 12:29
